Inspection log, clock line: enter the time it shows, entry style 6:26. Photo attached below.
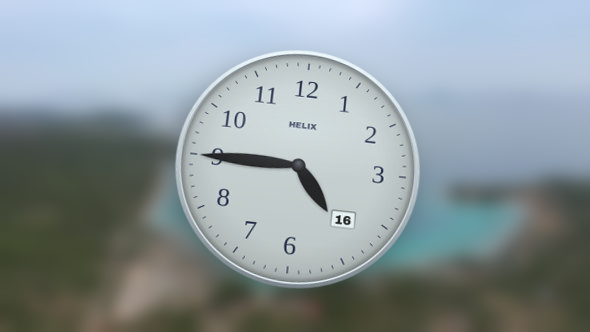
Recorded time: 4:45
